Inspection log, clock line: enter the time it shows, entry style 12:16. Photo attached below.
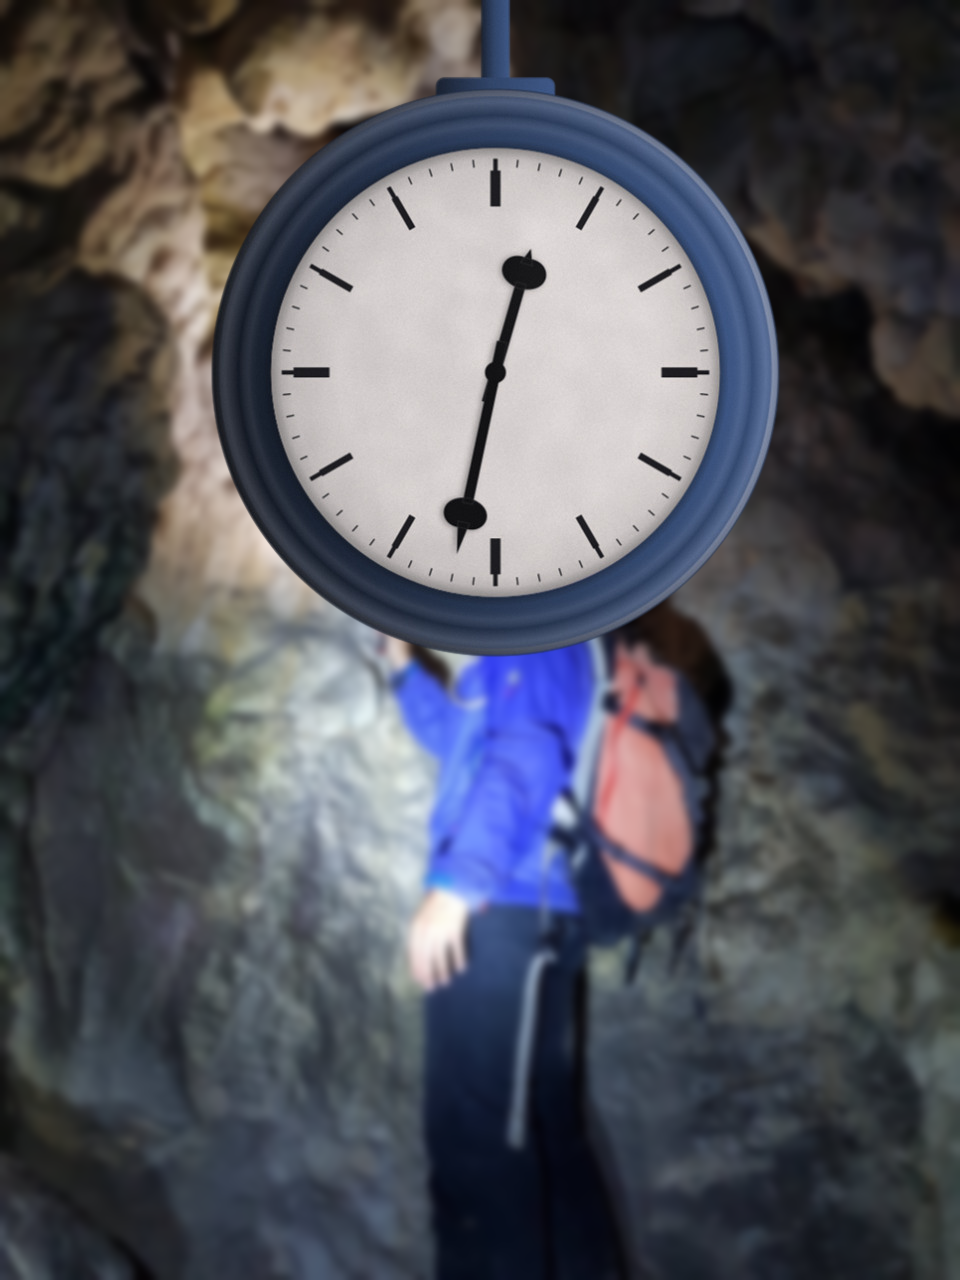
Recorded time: 12:32
